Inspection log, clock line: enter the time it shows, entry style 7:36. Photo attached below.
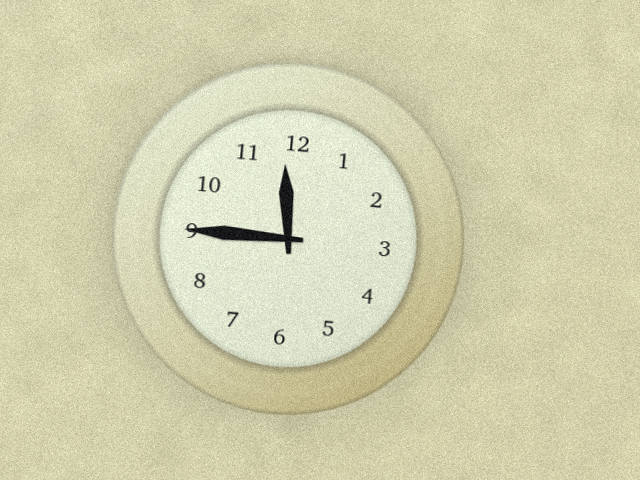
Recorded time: 11:45
